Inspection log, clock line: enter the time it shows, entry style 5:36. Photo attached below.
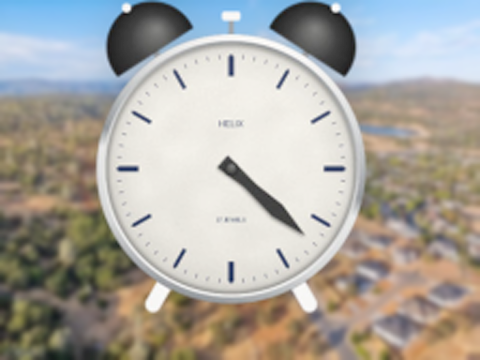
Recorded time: 4:22
